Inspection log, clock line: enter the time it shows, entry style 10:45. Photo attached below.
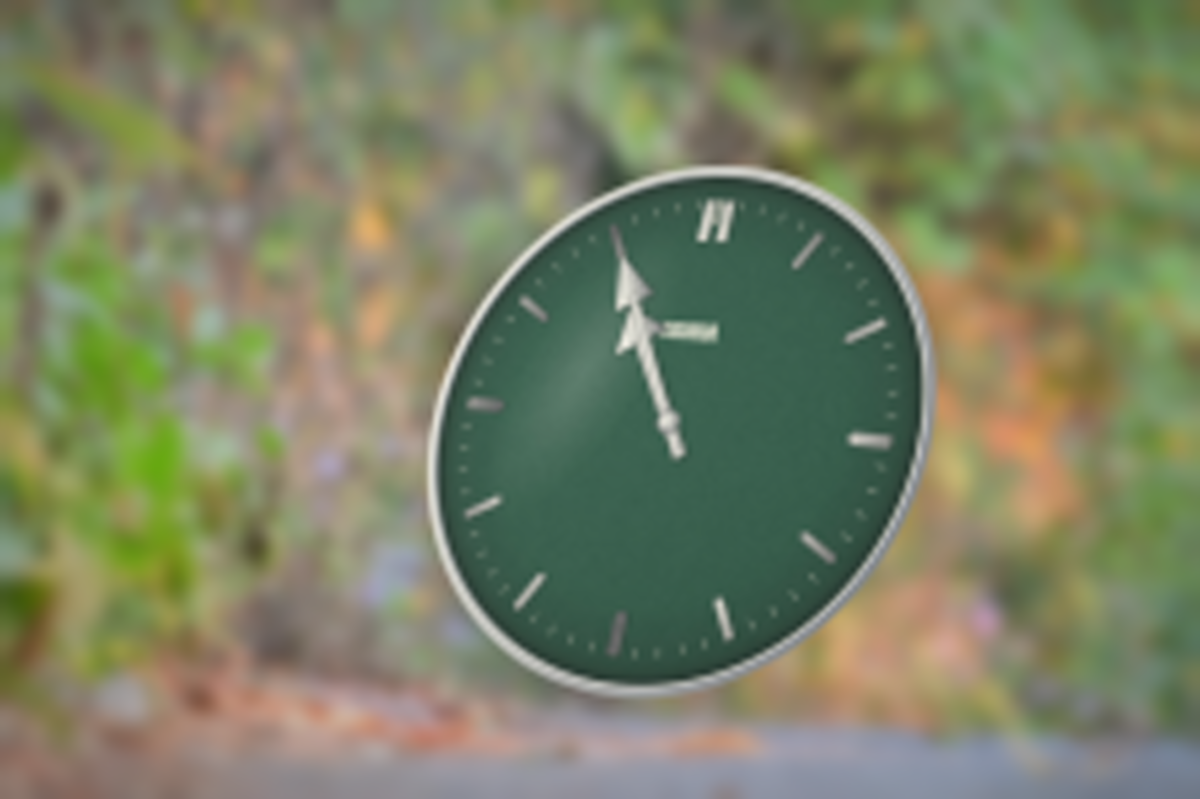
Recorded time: 10:55
